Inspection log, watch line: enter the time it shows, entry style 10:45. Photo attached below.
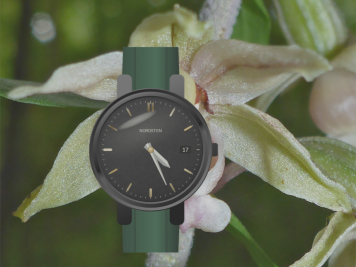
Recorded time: 4:26
